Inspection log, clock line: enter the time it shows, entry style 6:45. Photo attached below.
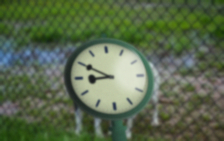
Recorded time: 8:50
